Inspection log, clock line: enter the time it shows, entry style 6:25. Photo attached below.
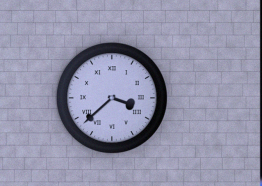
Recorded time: 3:38
